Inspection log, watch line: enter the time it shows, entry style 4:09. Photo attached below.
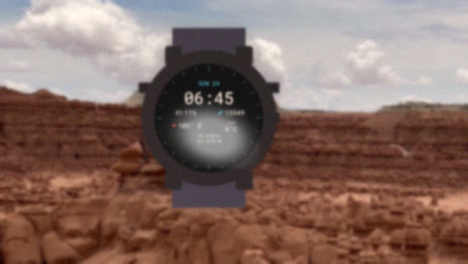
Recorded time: 6:45
